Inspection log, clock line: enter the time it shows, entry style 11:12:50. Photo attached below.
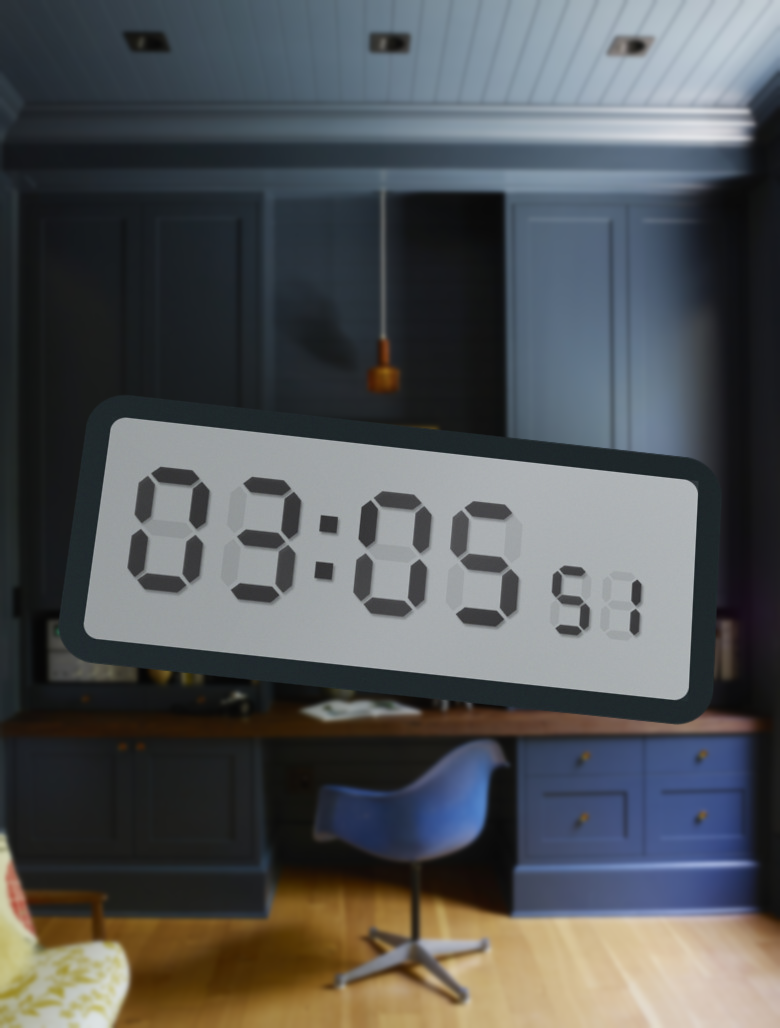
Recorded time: 3:05:51
